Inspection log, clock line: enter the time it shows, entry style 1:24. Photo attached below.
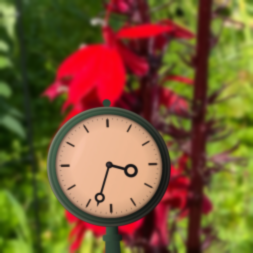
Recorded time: 3:33
